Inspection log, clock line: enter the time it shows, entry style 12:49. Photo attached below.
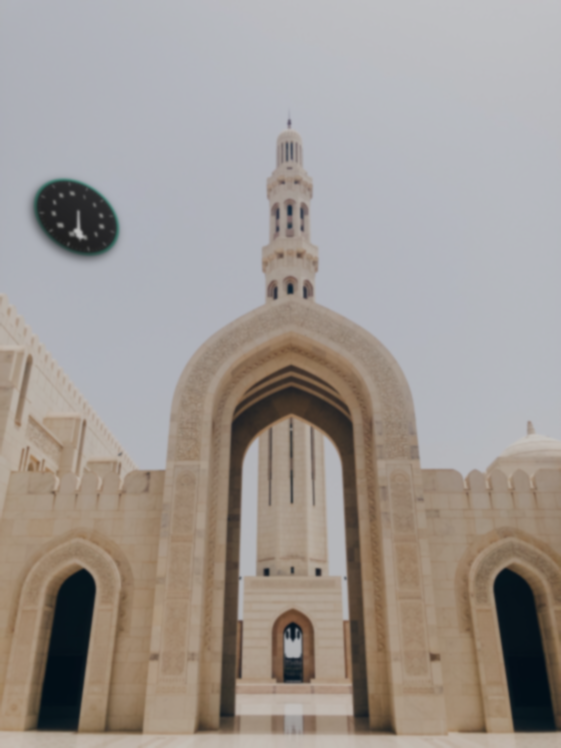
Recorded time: 6:32
